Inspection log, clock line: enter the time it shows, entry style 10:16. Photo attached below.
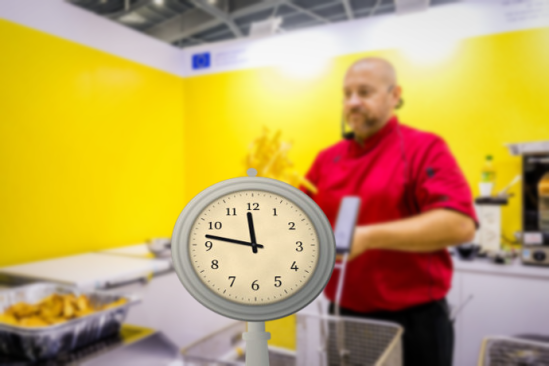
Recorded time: 11:47
